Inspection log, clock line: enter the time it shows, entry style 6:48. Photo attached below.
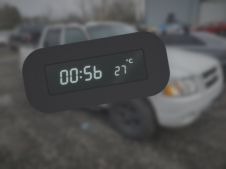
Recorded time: 0:56
